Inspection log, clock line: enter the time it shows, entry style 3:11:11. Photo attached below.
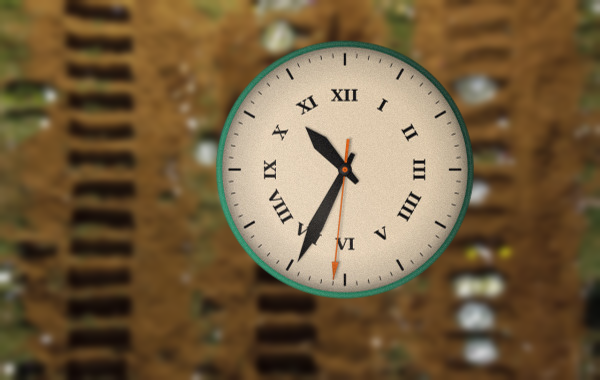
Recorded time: 10:34:31
